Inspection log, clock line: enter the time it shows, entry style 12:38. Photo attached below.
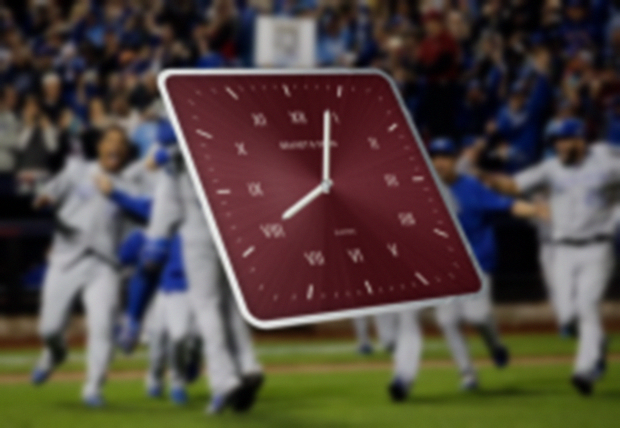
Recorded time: 8:04
